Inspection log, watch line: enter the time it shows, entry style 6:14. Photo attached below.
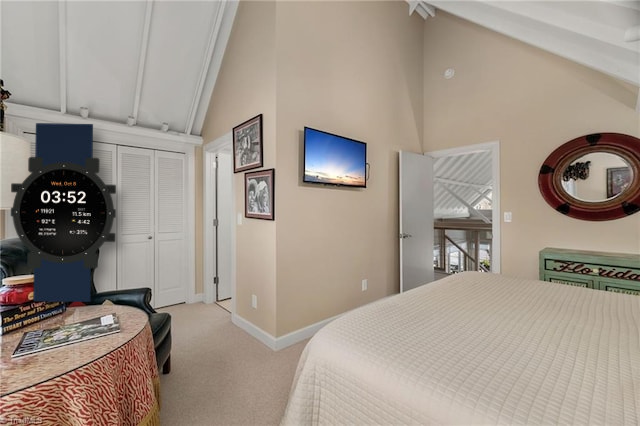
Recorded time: 3:52
